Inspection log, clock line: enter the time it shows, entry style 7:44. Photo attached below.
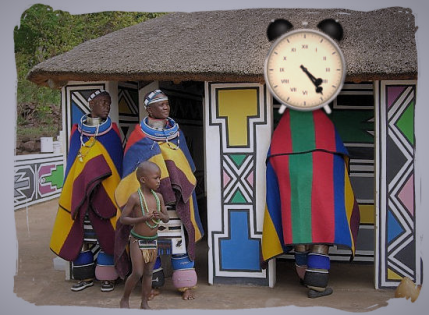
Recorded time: 4:24
